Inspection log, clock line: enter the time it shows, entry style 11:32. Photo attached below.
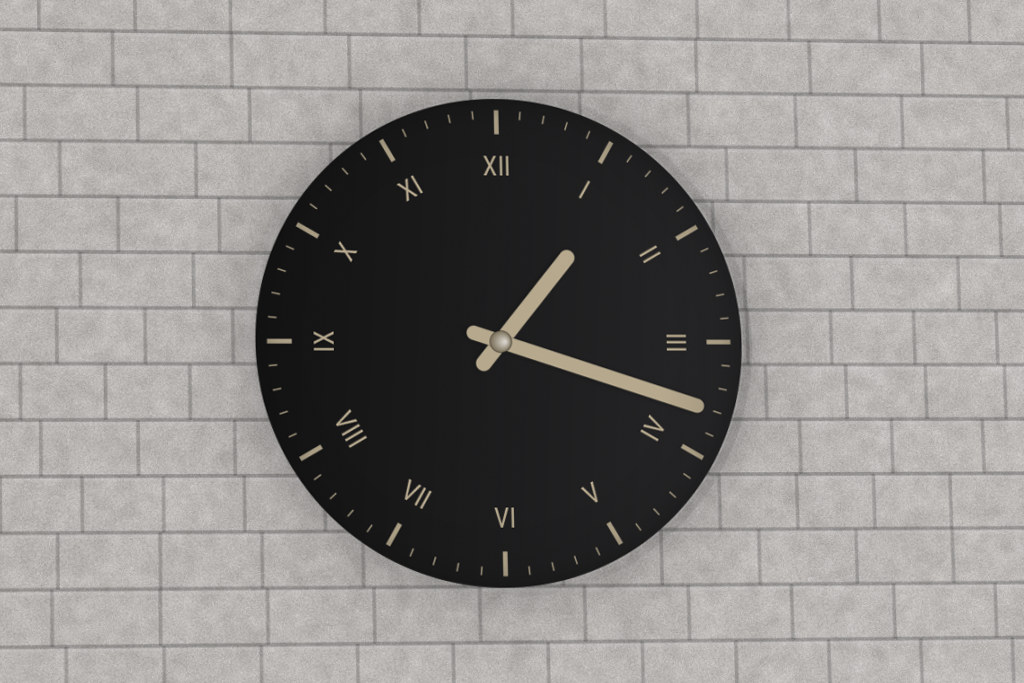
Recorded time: 1:18
